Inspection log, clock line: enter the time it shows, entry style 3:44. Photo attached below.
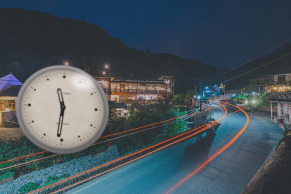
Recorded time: 11:31
